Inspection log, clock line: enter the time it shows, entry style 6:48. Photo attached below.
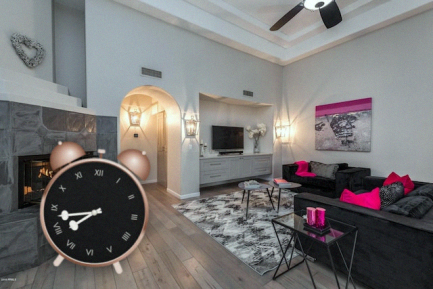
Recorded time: 7:43
